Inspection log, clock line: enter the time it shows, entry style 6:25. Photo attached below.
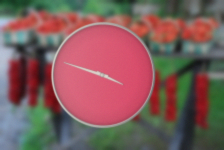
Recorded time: 3:48
